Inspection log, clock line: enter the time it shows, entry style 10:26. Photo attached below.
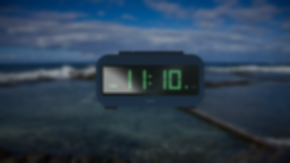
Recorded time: 11:10
